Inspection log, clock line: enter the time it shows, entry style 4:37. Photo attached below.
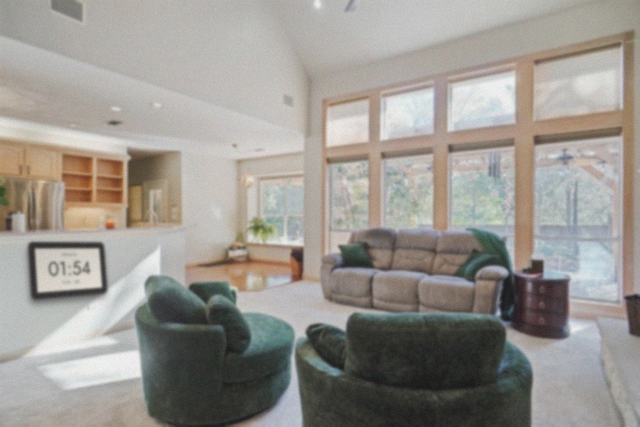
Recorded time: 1:54
